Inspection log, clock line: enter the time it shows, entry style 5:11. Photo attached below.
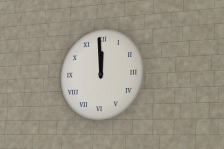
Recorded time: 11:59
